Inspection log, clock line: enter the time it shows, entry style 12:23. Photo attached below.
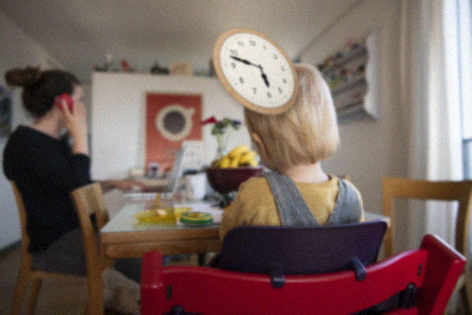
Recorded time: 5:48
